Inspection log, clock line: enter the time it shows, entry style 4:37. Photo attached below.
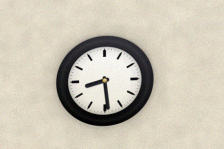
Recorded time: 8:29
